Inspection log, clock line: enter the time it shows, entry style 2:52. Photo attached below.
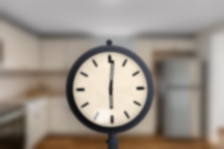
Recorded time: 6:01
